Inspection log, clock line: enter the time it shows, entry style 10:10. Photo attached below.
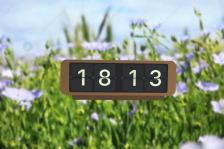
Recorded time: 18:13
